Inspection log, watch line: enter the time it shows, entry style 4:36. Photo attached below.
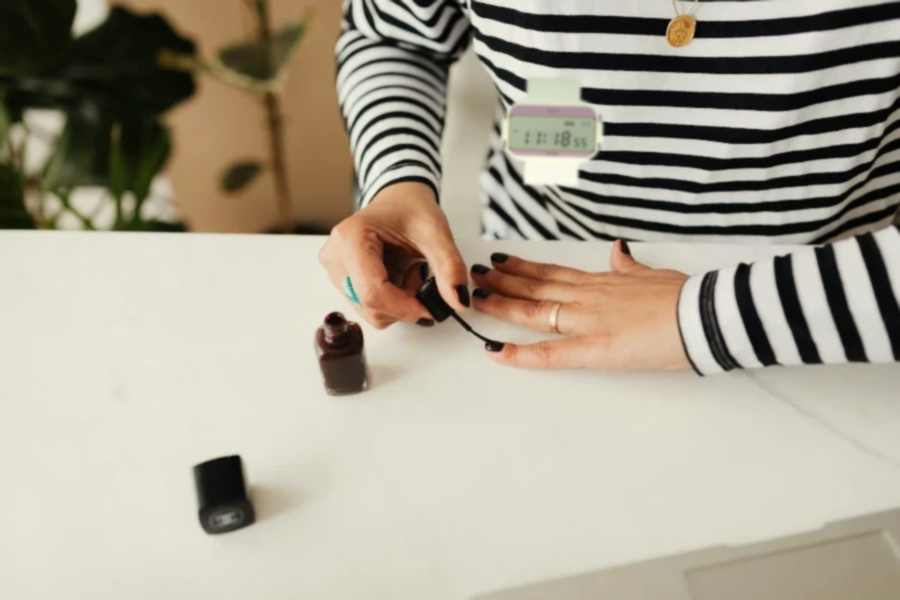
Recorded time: 11:18
